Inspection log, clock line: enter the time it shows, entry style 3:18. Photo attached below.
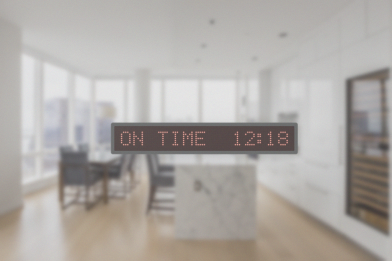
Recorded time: 12:18
